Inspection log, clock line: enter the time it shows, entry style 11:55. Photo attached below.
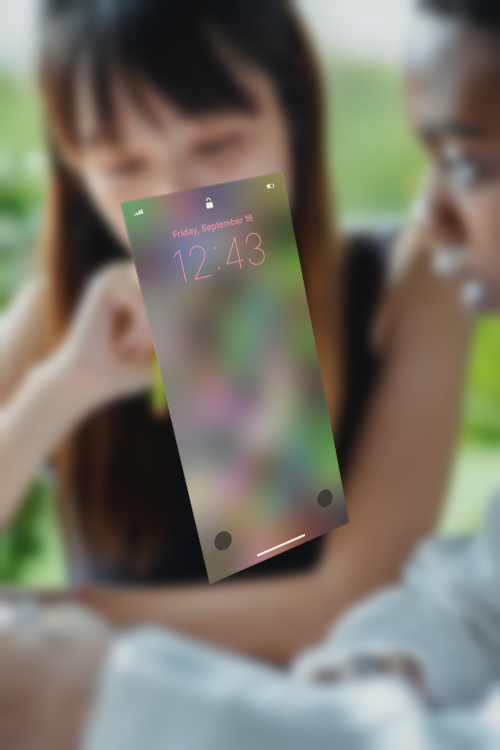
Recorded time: 12:43
